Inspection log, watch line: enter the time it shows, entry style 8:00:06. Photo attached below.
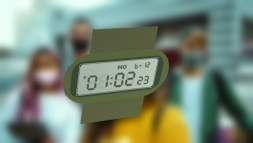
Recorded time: 1:02:23
